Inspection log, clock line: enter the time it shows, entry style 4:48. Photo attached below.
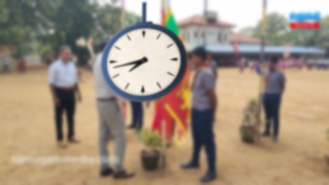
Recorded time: 7:43
